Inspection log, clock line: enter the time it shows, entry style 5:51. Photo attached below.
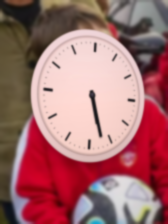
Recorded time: 5:27
